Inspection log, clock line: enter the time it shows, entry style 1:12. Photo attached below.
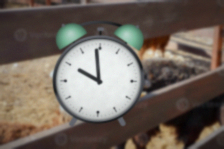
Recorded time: 9:59
